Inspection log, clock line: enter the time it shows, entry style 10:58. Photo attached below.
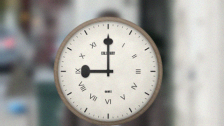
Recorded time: 9:00
